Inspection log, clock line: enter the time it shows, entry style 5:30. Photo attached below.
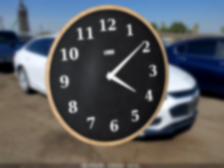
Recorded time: 4:09
